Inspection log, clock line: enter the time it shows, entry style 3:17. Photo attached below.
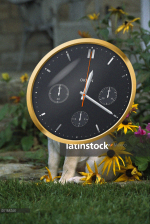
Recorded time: 12:20
